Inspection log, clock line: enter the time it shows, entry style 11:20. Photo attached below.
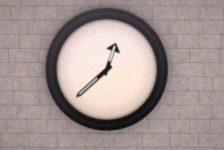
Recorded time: 12:38
